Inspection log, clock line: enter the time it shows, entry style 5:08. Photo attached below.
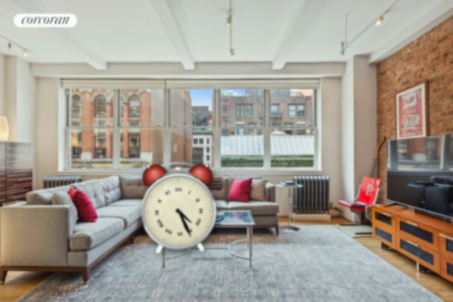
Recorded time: 4:26
